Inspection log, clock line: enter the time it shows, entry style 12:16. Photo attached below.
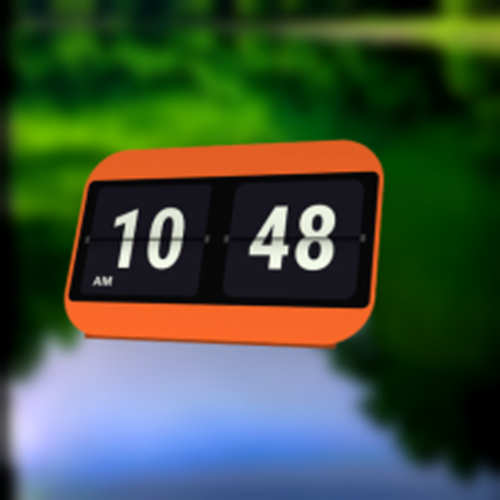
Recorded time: 10:48
